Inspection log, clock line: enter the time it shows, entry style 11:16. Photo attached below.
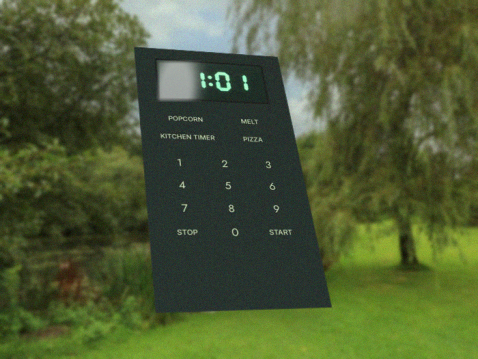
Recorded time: 1:01
